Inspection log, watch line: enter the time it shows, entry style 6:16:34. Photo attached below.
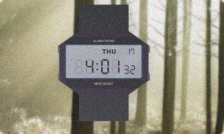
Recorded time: 4:01:32
